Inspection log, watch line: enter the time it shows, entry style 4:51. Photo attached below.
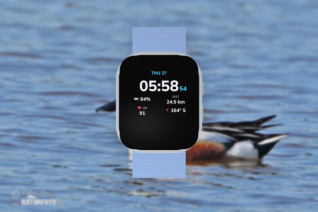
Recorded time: 5:58
